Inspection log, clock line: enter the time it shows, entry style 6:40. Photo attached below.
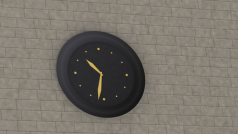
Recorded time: 10:32
